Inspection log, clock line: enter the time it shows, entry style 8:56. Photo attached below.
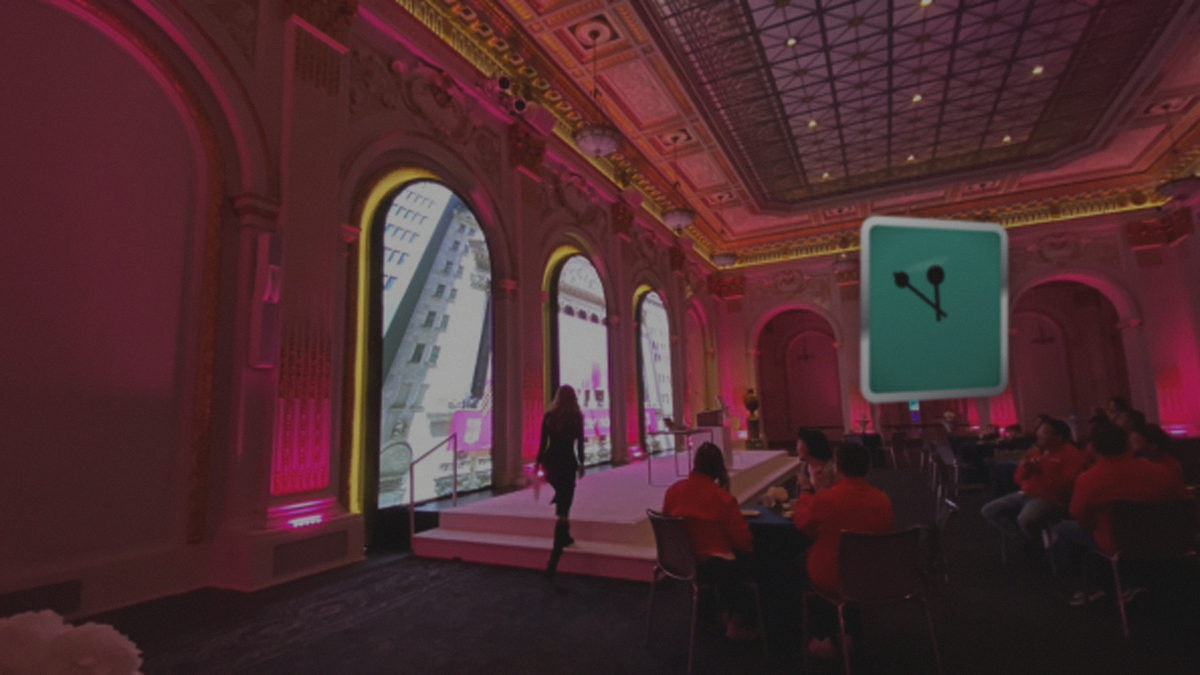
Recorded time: 11:51
